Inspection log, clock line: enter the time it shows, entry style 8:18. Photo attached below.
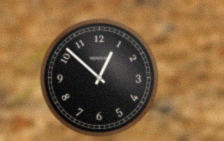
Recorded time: 12:52
